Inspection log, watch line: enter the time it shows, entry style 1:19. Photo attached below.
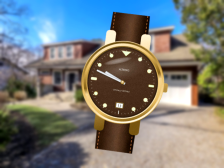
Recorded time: 9:48
